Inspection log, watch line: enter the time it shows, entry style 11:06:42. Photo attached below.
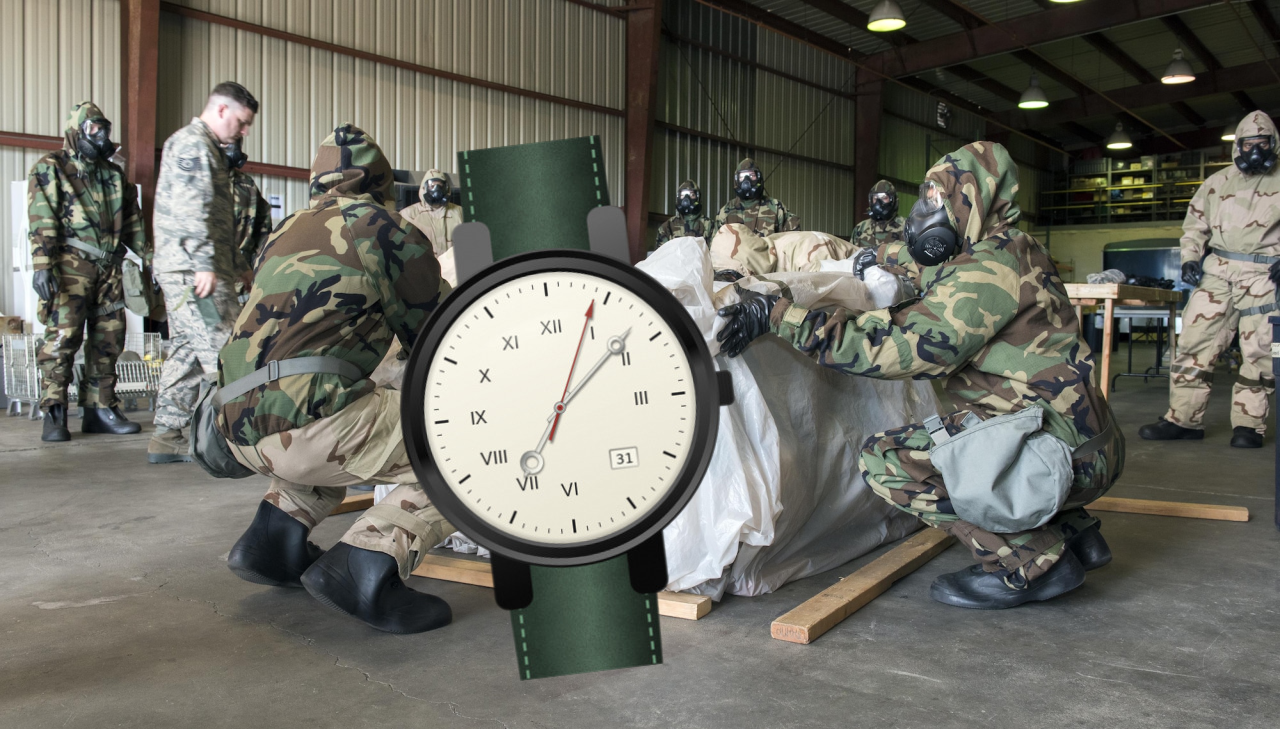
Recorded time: 7:08:04
